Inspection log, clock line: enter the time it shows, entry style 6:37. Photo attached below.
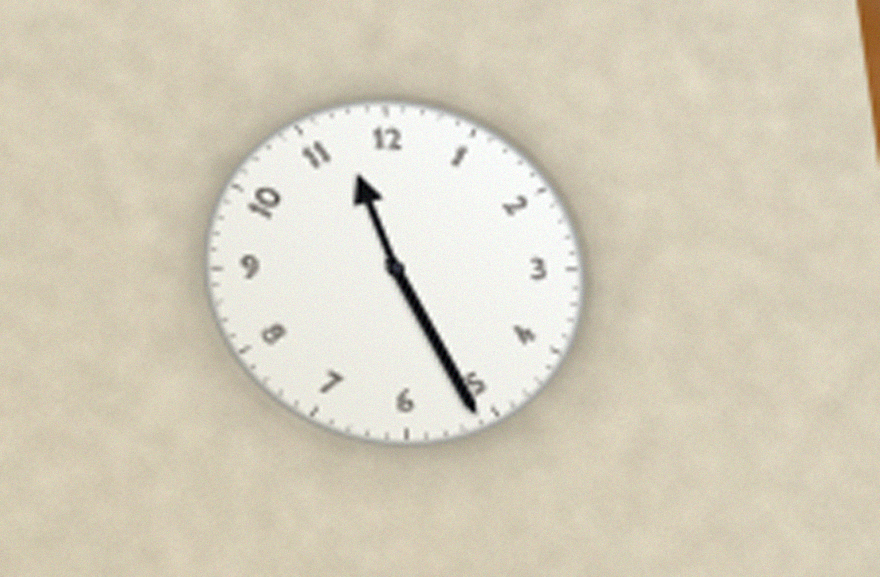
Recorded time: 11:26
